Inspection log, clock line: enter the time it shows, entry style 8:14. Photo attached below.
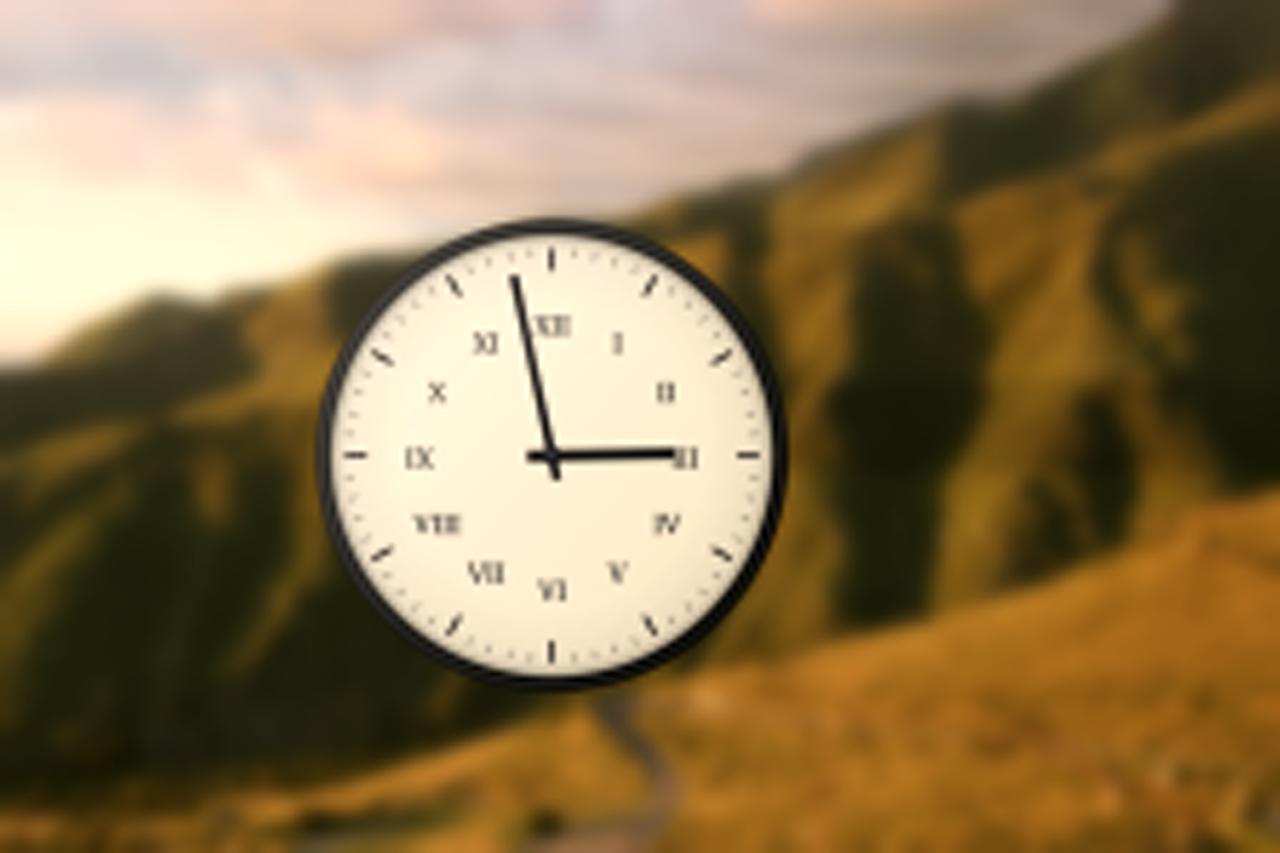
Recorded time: 2:58
